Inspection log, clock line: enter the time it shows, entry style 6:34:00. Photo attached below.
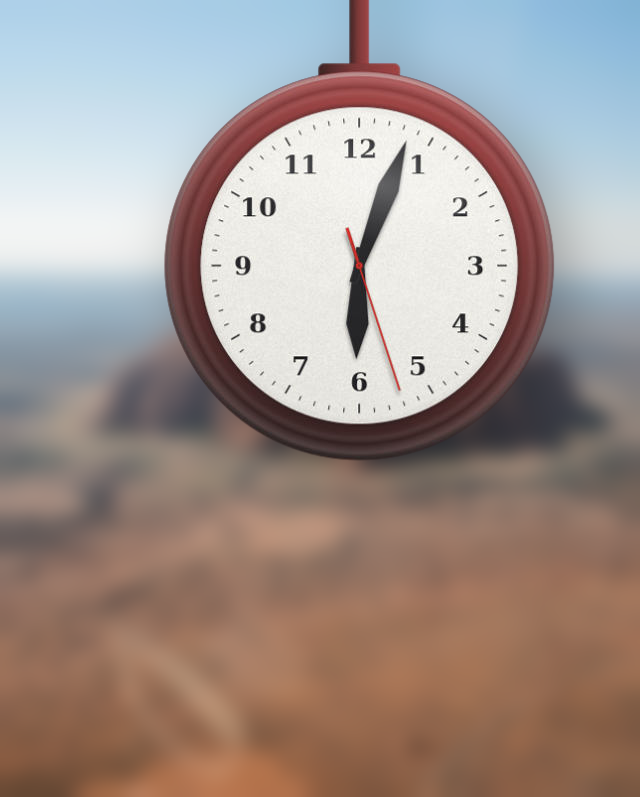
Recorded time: 6:03:27
